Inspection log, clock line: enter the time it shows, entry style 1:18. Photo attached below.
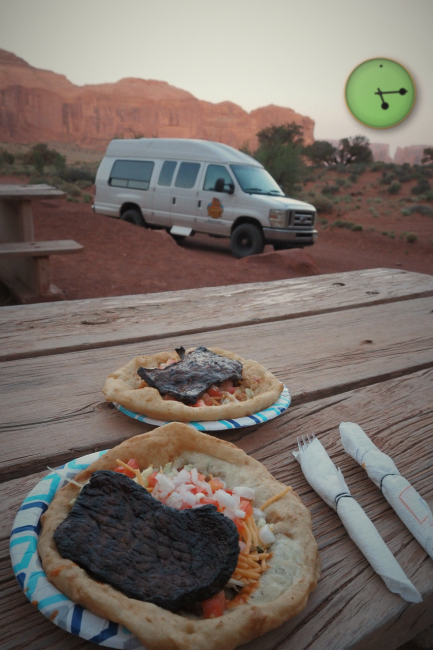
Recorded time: 5:14
